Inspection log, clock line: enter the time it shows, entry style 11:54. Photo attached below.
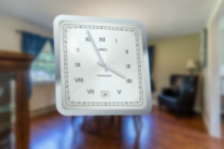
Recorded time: 3:56
